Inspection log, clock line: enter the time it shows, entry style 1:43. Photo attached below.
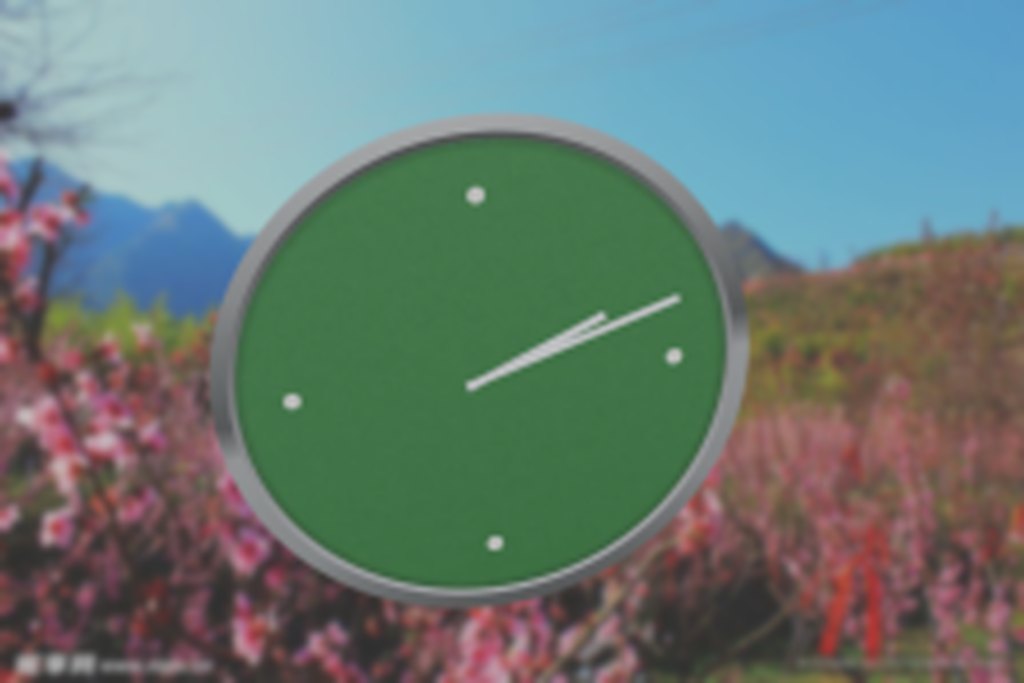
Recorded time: 2:12
